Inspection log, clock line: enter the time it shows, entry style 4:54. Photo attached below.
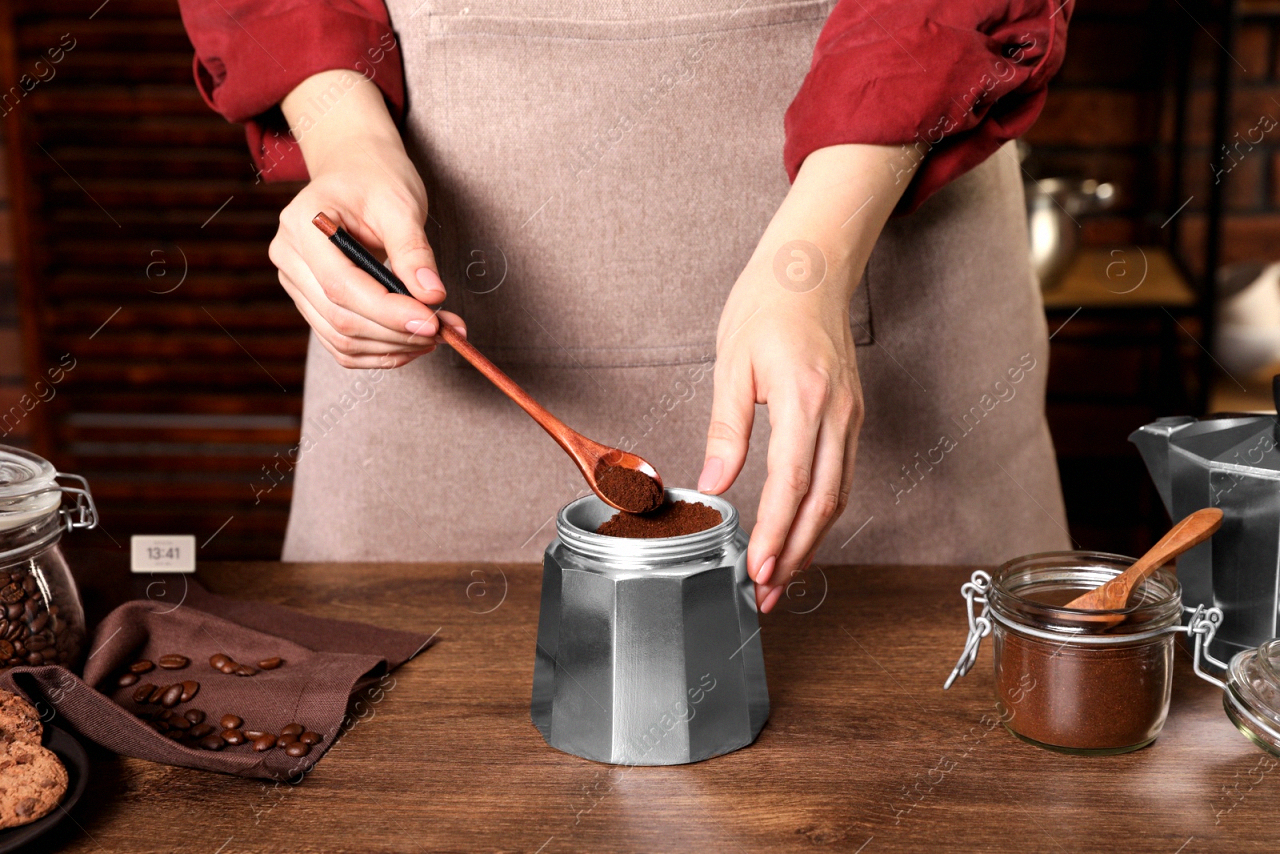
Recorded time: 13:41
